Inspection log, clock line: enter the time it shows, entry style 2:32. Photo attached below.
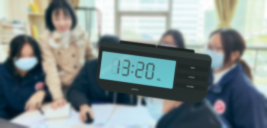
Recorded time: 13:20
